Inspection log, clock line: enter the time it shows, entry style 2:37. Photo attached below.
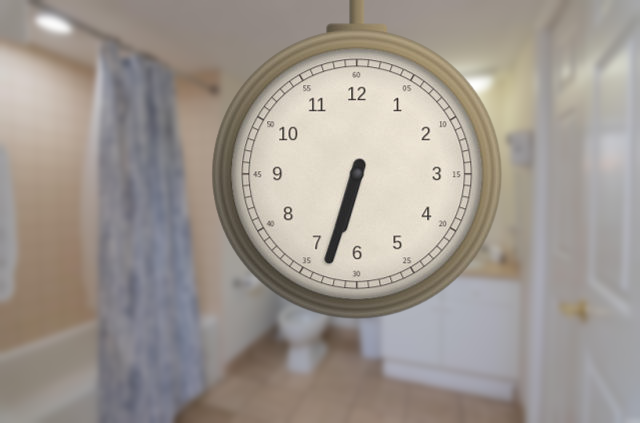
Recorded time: 6:33
